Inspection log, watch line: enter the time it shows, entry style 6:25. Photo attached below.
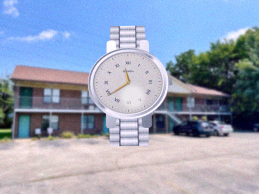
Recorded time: 11:39
